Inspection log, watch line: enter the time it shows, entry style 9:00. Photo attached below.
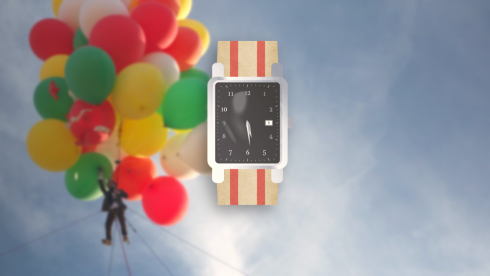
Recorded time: 5:29
